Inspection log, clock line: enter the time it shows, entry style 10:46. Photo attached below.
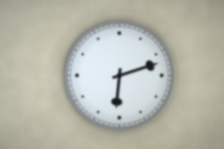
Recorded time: 6:12
